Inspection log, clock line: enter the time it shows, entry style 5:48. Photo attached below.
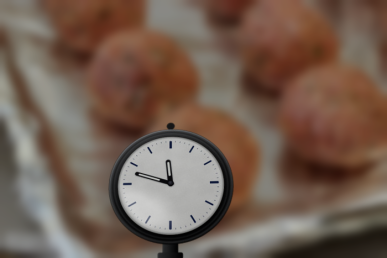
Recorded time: 11:48
